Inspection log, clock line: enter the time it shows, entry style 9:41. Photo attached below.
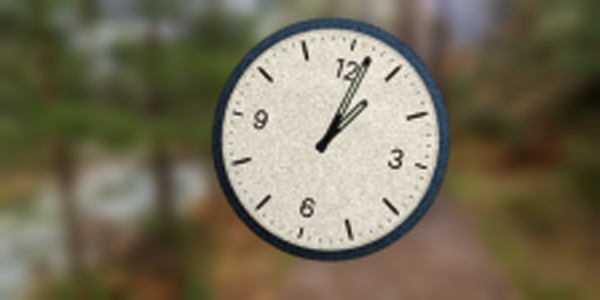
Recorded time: 1:02
